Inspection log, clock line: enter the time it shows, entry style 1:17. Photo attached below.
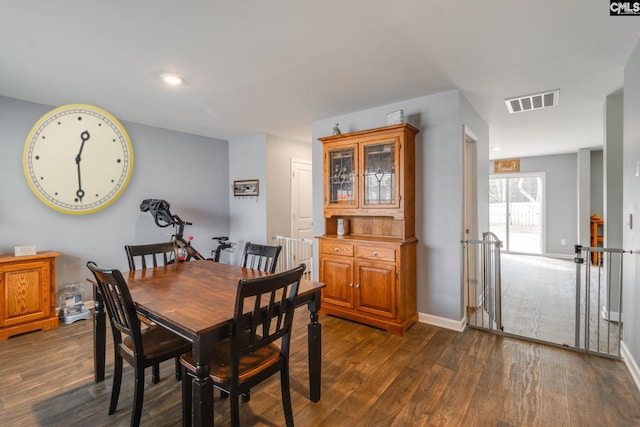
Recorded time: 12:29
